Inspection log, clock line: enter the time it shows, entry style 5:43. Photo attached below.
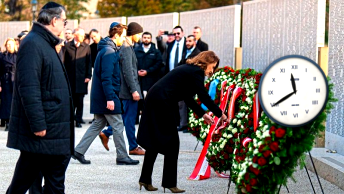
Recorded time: 11:40
